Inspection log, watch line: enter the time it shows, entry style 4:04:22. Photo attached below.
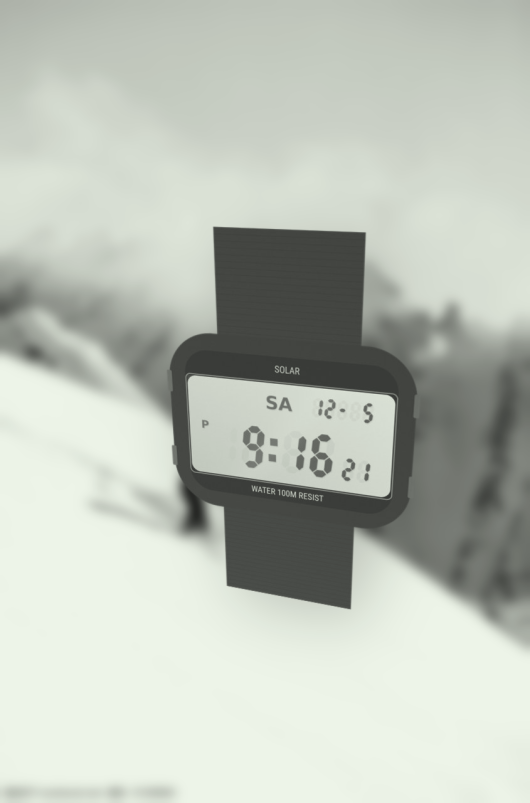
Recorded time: 9:16:21
